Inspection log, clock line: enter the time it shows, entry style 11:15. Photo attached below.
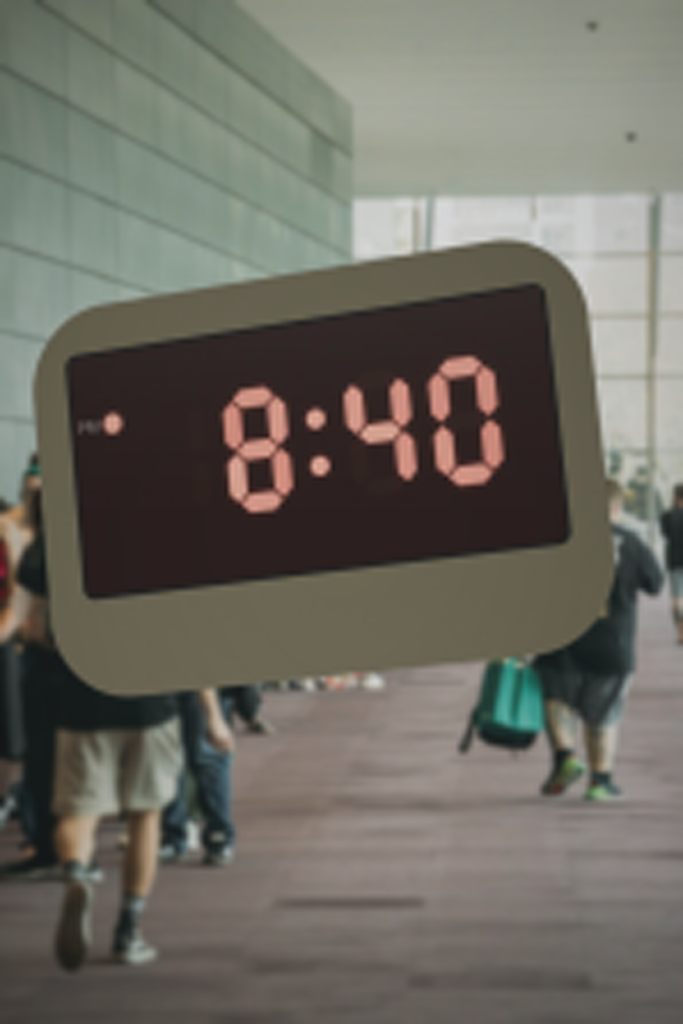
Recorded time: 8:40
